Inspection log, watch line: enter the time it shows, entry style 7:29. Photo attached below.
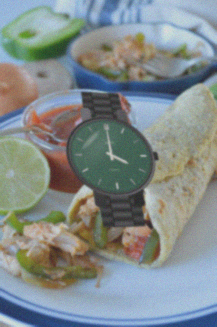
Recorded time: 4:00
